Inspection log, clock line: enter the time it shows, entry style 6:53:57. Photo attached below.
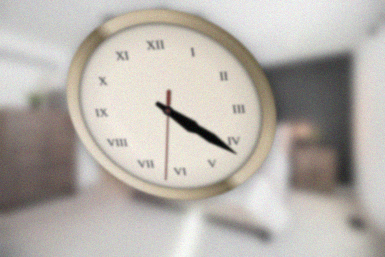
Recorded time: 4:21:32
